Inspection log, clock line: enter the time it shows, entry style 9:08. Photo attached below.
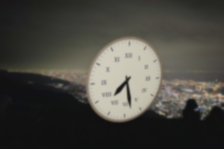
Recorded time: 7:28
